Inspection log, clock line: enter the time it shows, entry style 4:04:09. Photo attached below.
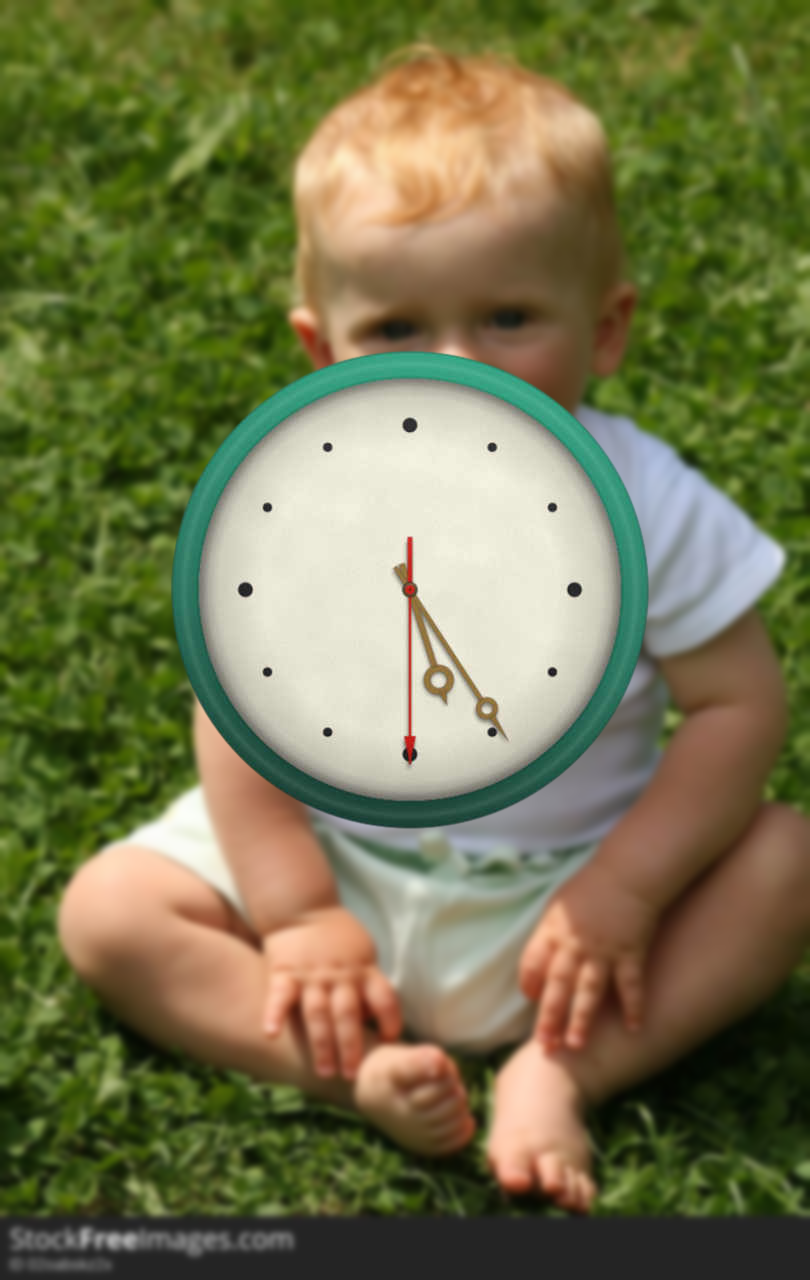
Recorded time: 5:24:30
